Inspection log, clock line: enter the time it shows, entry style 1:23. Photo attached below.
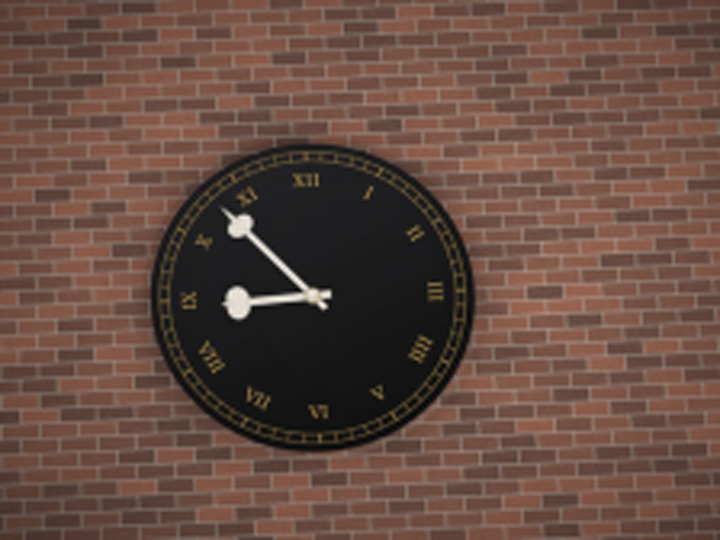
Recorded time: 8:53
